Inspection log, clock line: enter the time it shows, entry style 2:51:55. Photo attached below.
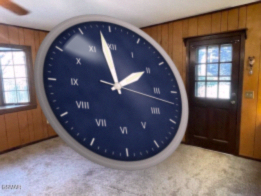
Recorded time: 1:58:17
